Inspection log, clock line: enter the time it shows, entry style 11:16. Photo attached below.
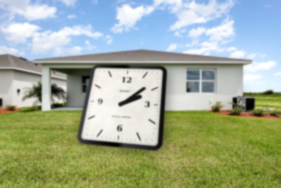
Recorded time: 2:08
